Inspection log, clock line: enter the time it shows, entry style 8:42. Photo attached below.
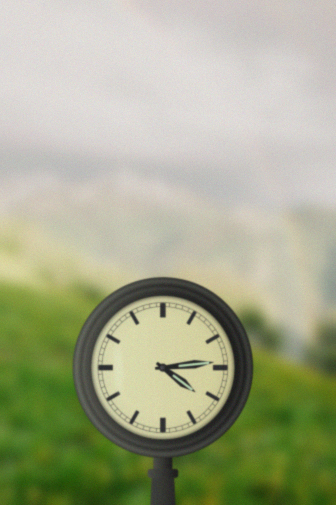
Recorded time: 4:14
